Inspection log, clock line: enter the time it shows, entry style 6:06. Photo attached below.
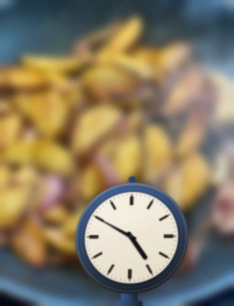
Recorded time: 4:50
